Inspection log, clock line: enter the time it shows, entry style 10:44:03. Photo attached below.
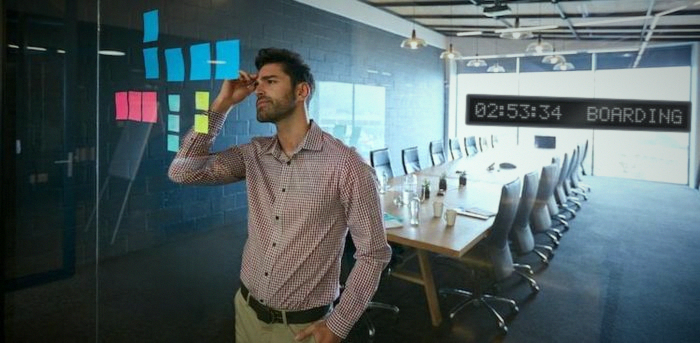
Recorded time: 2:53:34
